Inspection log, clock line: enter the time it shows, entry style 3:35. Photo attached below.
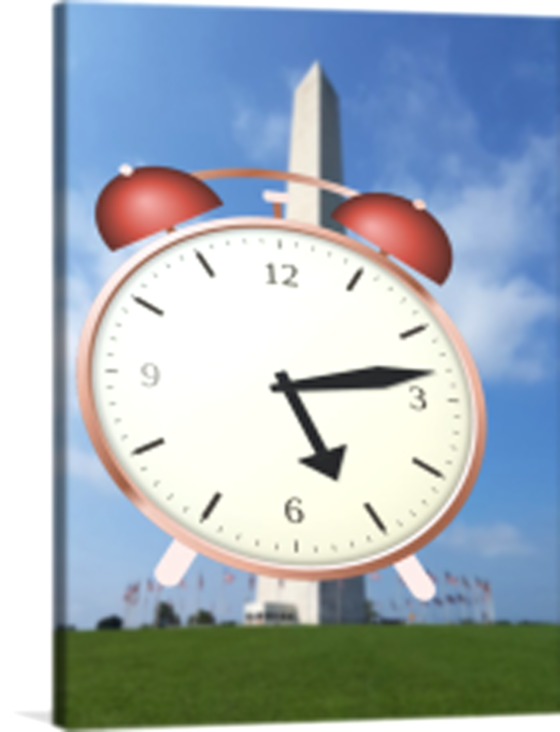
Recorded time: 5:13
